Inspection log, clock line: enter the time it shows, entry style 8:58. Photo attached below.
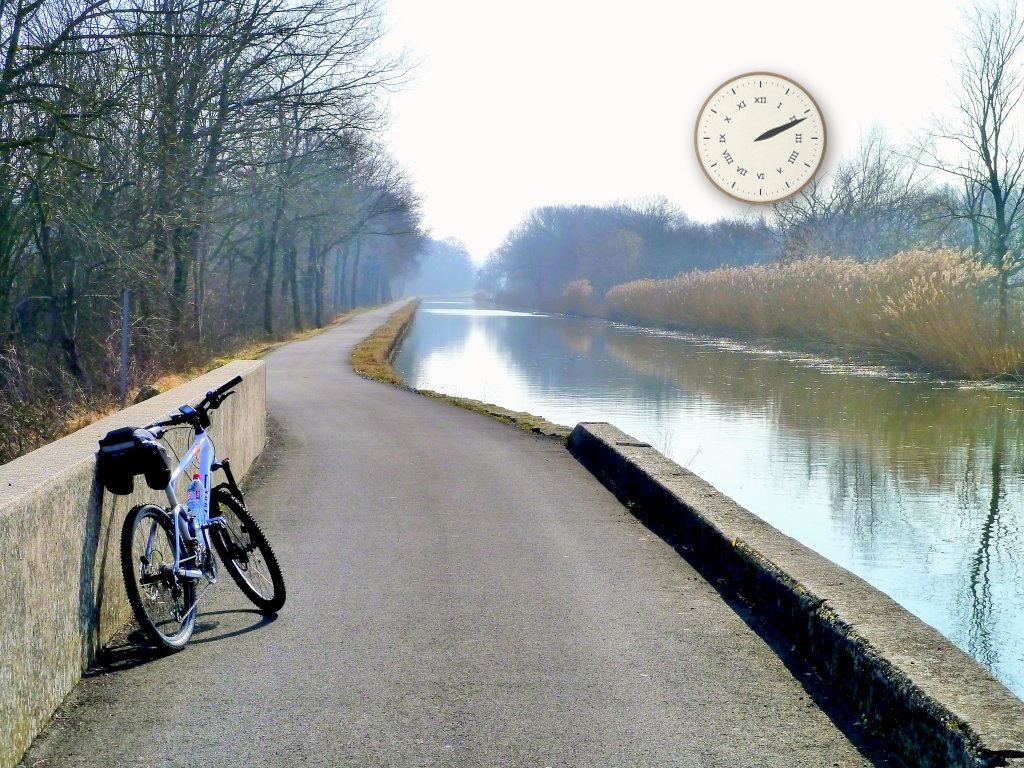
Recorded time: 2:11
